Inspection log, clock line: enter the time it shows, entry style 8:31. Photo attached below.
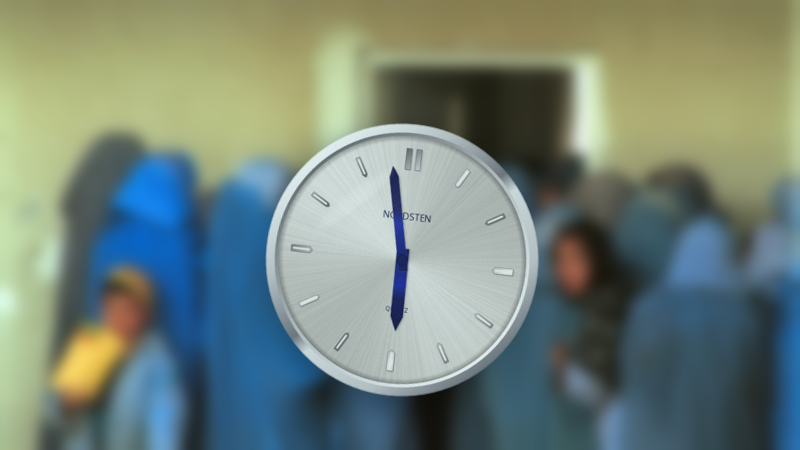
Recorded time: 5:58
